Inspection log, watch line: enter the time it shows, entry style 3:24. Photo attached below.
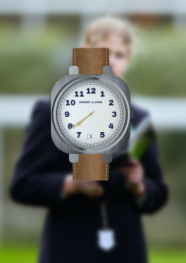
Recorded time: 7:39
